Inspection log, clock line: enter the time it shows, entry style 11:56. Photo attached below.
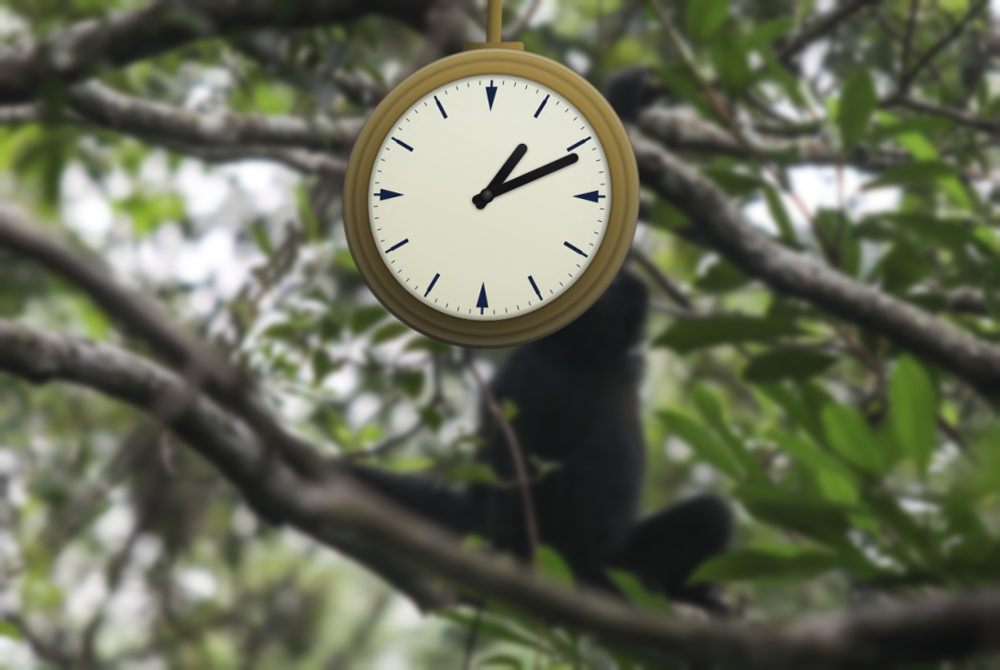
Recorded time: 1:11
